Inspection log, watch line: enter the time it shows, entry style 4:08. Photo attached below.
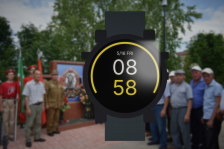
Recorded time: 8:58
